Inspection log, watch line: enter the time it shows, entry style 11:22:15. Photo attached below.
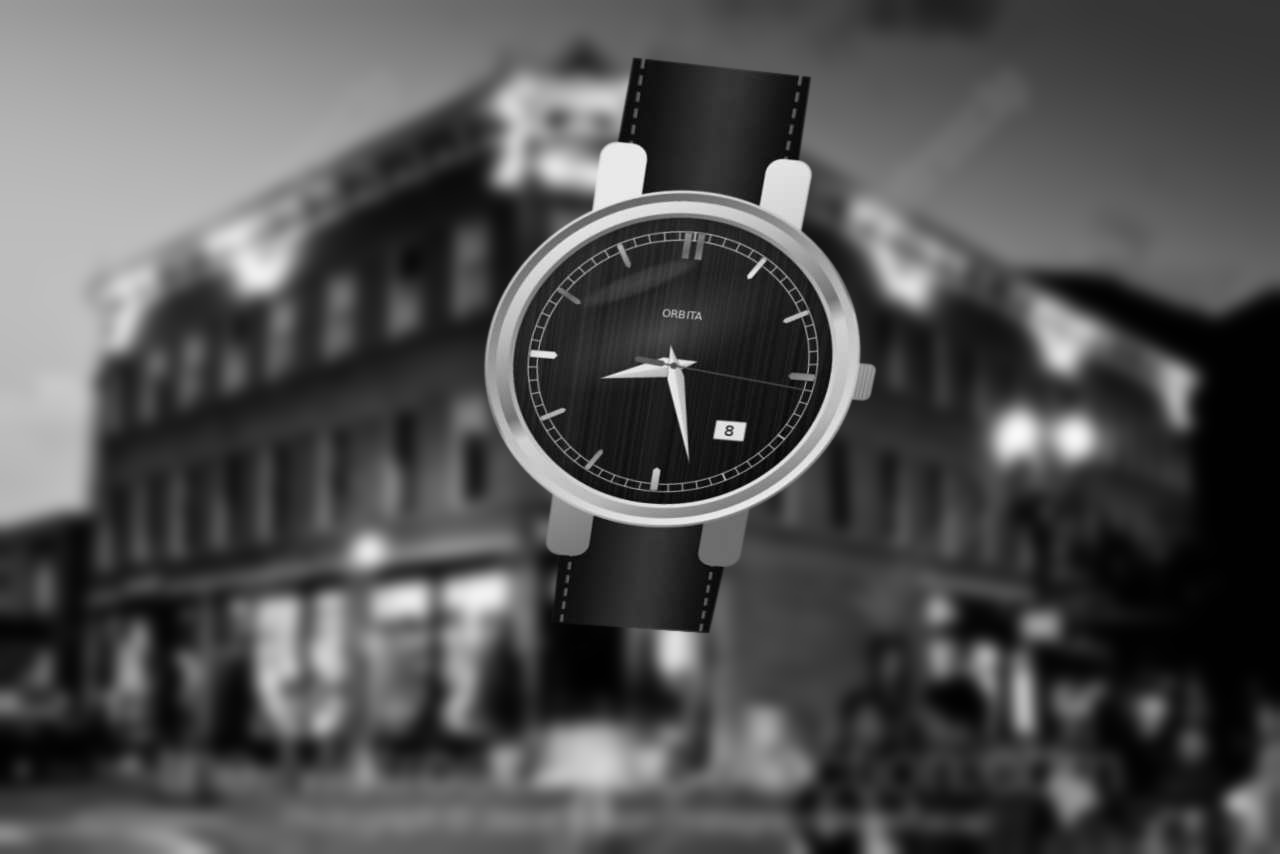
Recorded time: 8:27:16
